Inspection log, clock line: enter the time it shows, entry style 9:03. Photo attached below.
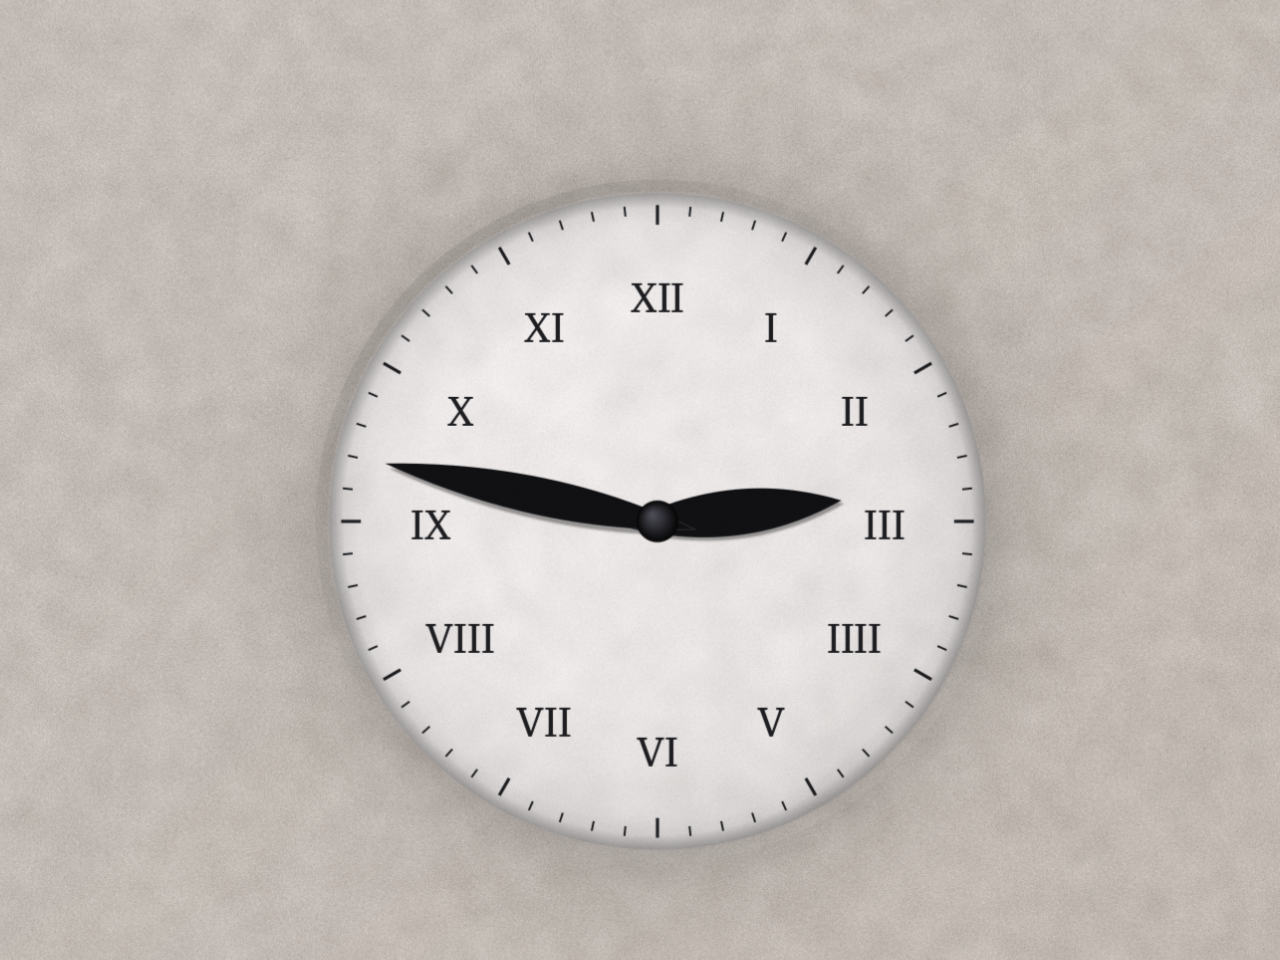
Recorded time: 2:47
